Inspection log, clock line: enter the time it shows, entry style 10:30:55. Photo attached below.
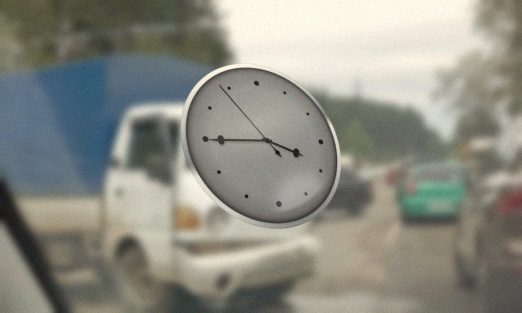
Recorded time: 3:44:54
